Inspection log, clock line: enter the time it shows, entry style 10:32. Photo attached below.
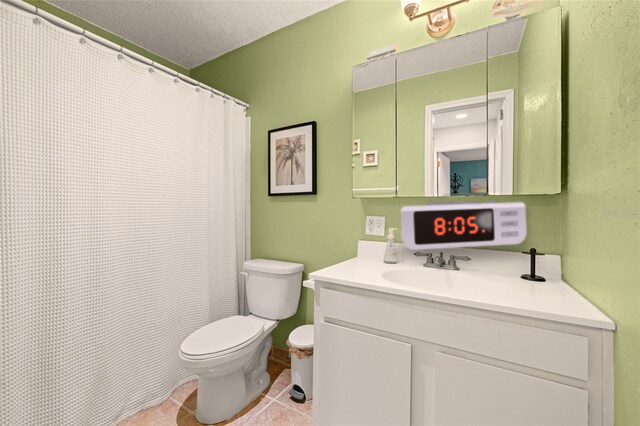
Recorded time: 8:05
